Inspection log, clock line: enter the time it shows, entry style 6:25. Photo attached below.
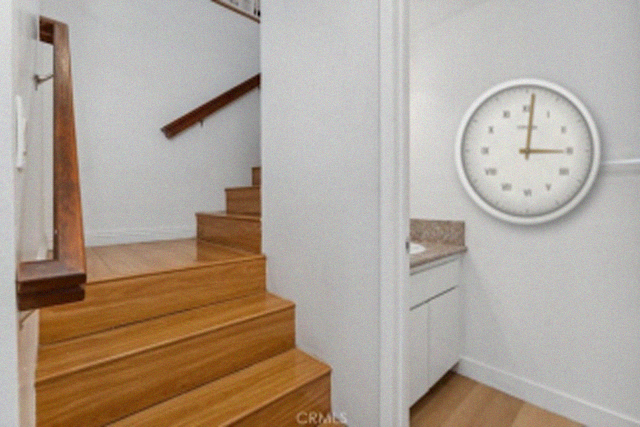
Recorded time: 3:01
